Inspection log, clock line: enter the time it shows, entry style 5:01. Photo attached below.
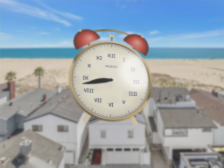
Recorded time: 8:43
